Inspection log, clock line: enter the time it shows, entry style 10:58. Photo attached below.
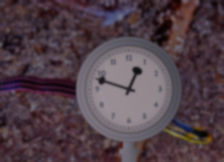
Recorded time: 12:48
